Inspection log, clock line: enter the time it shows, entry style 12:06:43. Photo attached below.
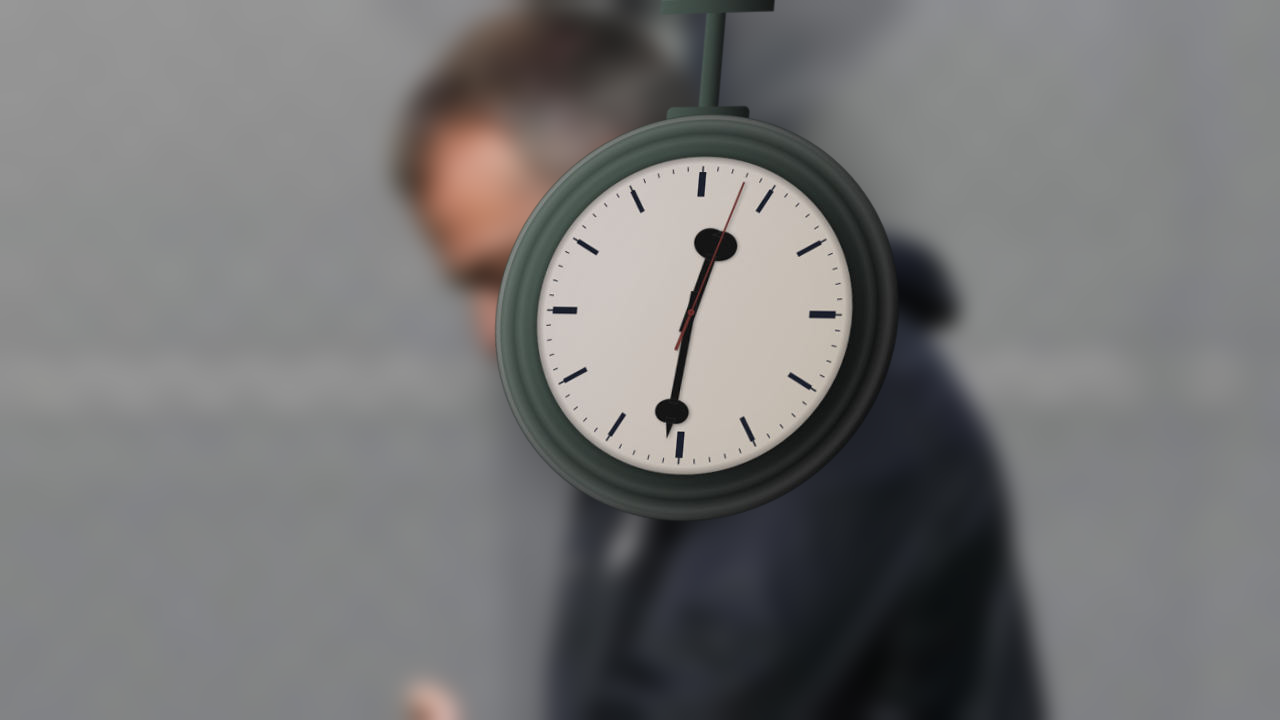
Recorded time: 12:31:03
